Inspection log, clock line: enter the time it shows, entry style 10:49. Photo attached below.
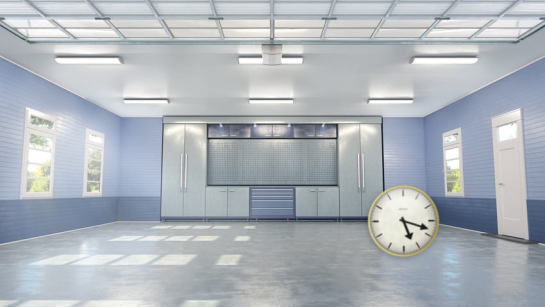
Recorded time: 5:18
